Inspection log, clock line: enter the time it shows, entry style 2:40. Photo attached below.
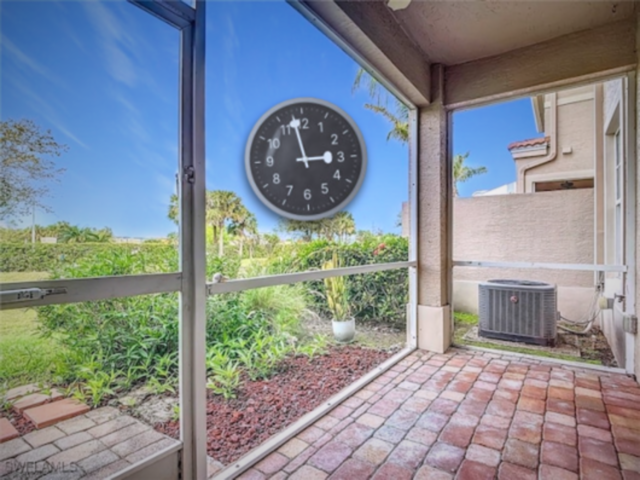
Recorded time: 2:58
